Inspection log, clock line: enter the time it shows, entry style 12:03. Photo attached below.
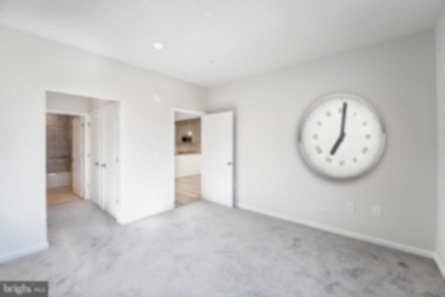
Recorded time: 7:01
